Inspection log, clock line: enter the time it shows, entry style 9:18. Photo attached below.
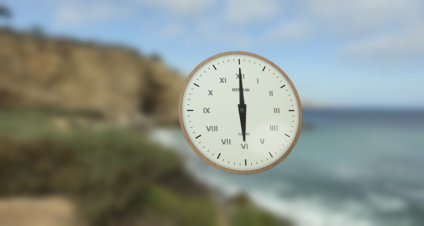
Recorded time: 6:00
